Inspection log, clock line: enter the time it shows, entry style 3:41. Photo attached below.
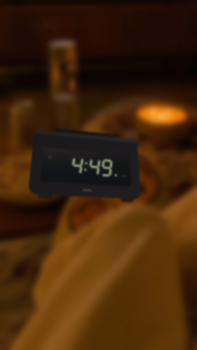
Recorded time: 4:49
